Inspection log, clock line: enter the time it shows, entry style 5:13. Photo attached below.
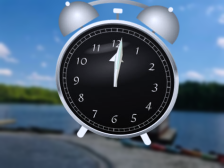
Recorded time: 12:01
